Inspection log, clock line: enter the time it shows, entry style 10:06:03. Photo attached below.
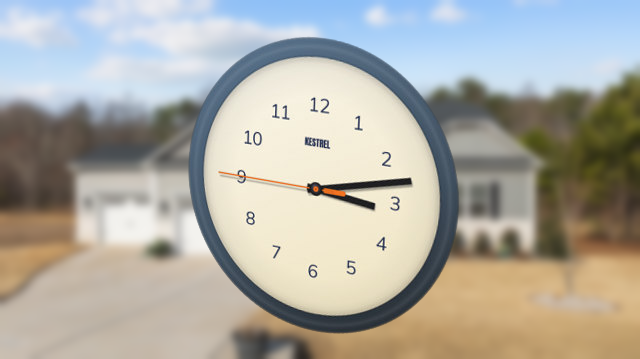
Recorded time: 3:12:45
